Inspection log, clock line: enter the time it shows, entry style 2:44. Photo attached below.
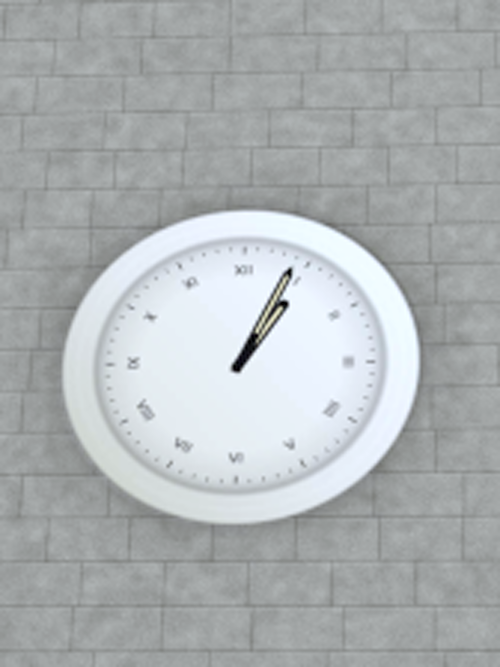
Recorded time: 1:04
